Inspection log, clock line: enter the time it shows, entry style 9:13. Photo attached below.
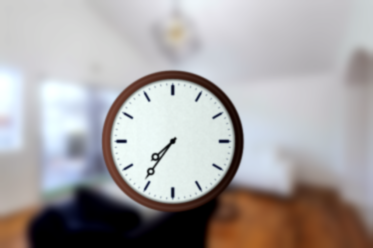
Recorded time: 7:36
